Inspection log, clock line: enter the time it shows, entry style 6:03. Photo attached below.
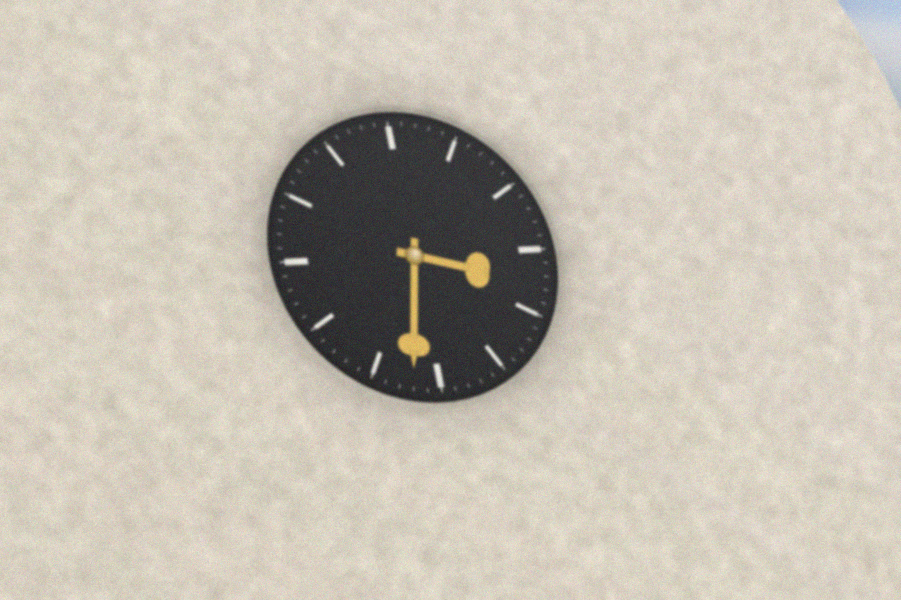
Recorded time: 3:32
